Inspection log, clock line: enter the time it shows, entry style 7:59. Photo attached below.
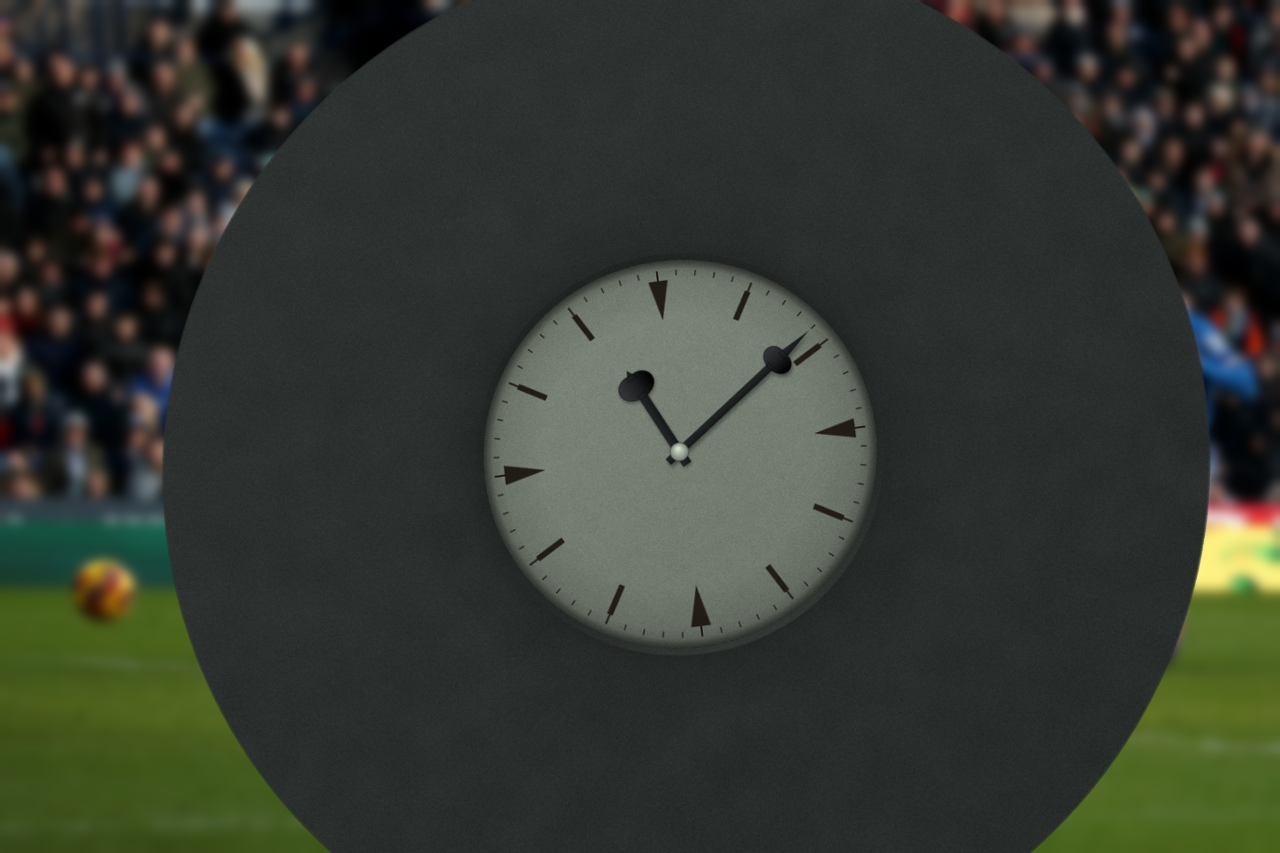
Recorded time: 11:09
